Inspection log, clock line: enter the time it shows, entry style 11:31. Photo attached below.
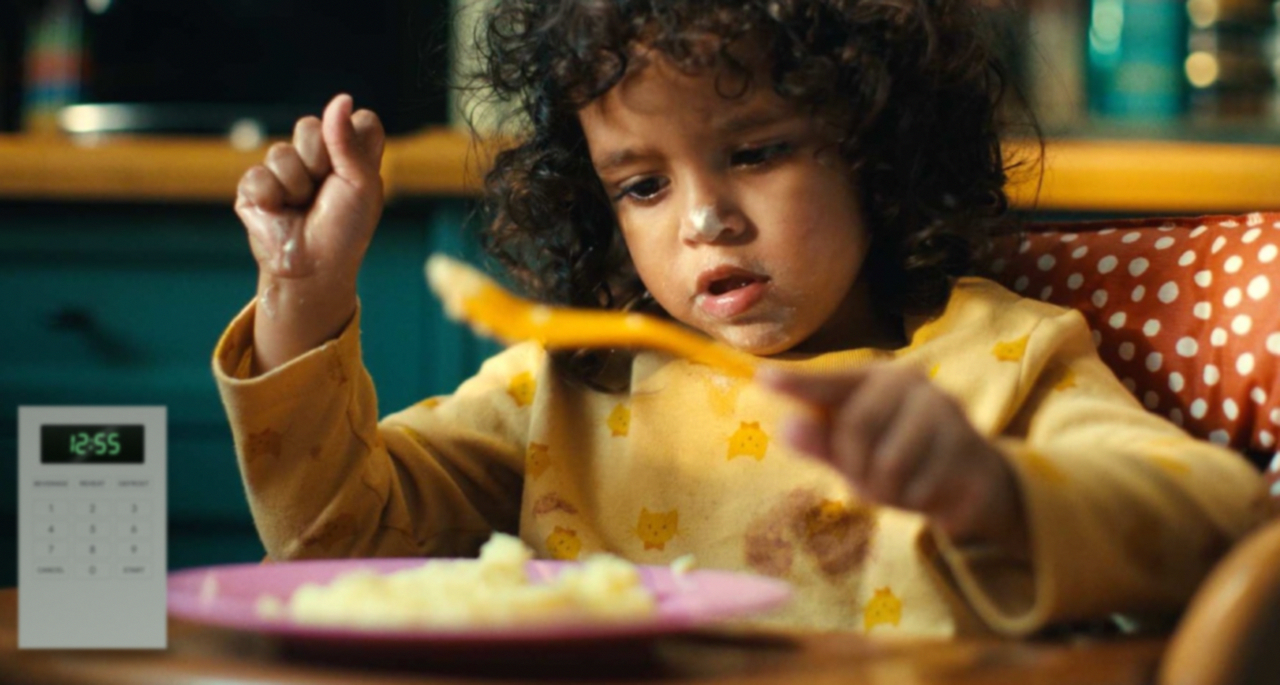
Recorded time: 12:55
